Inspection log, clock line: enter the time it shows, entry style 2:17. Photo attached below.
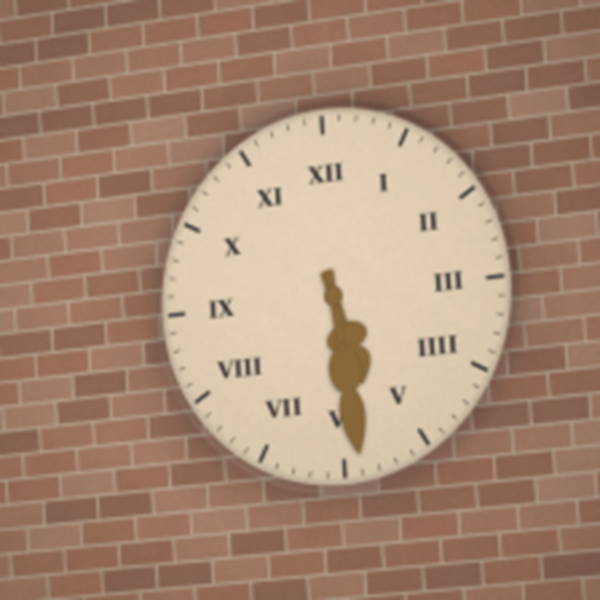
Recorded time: 5:29
